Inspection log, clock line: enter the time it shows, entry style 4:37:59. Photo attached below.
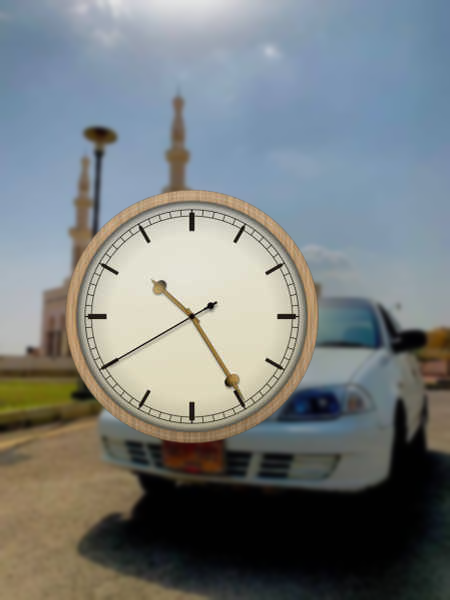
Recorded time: 10:24:40
